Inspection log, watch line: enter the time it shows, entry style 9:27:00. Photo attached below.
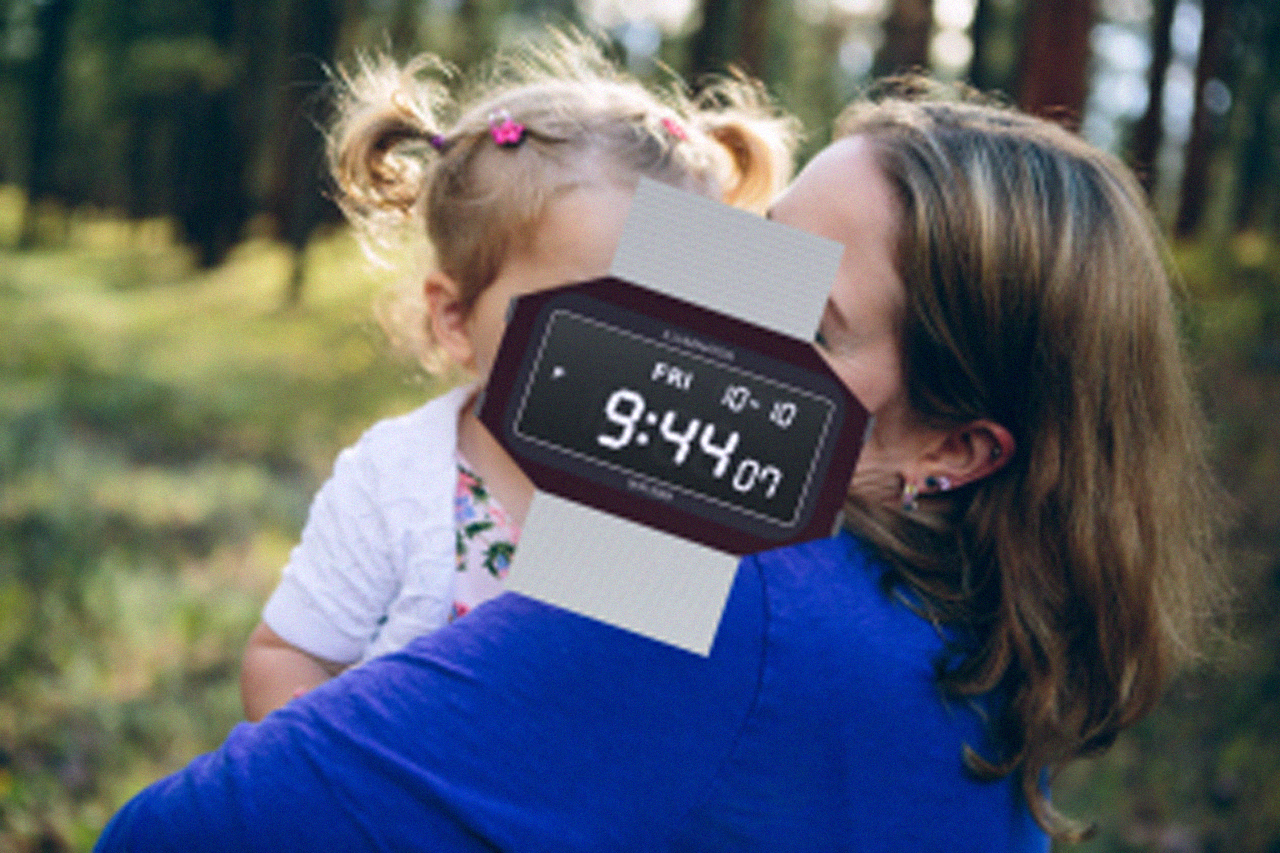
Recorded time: 9:44:07
